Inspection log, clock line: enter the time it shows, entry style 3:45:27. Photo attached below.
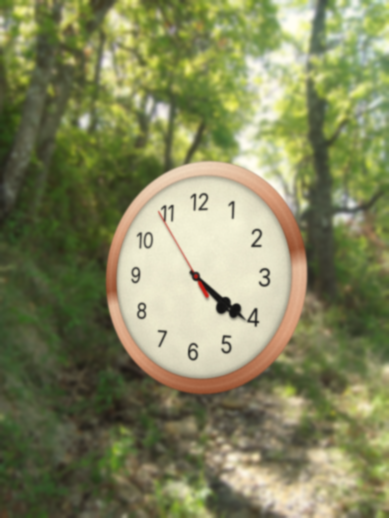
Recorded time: 4:20:54
